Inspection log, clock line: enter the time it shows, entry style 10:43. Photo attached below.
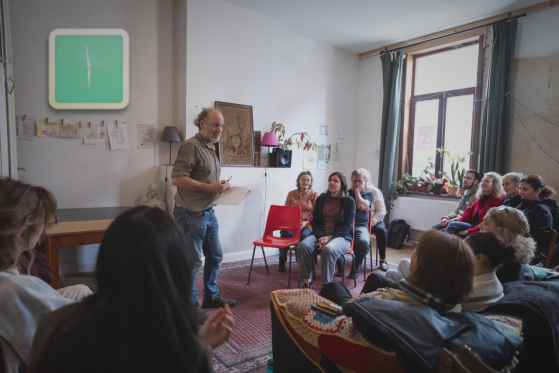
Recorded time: 5:59
